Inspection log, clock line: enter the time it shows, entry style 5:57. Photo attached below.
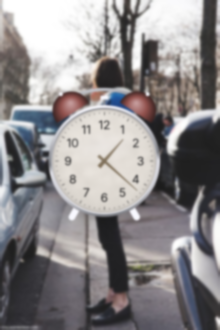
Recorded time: 1:22
